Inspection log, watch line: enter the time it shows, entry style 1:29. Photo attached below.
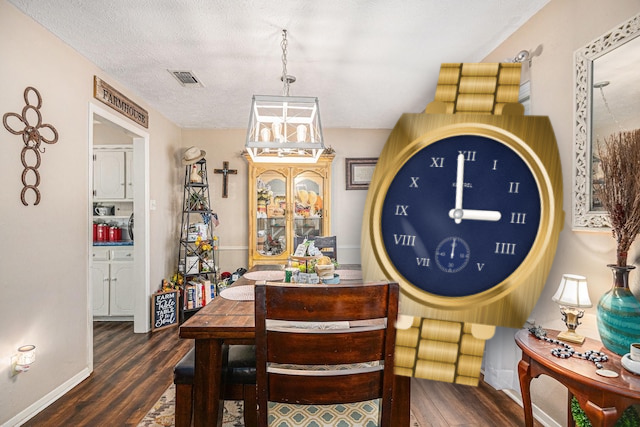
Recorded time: 2:59
